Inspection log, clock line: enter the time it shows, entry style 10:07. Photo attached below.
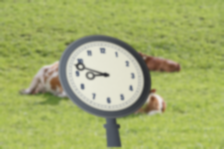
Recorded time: 8:48
